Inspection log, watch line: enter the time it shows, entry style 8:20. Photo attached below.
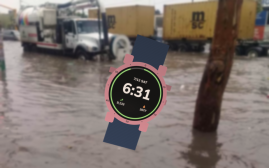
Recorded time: 6:31
